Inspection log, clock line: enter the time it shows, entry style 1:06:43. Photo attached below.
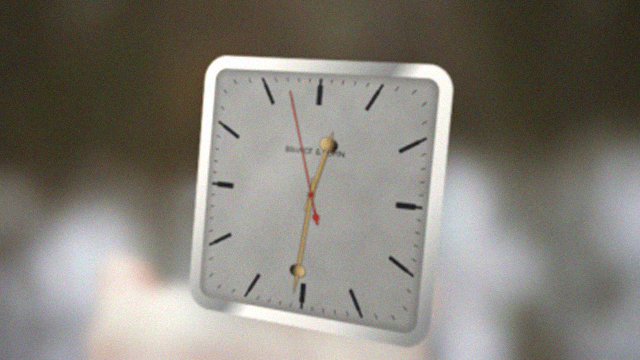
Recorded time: 12:30:57
